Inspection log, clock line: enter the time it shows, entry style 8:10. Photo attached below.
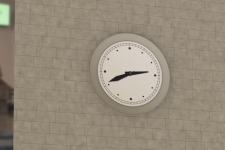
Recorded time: 2:41
